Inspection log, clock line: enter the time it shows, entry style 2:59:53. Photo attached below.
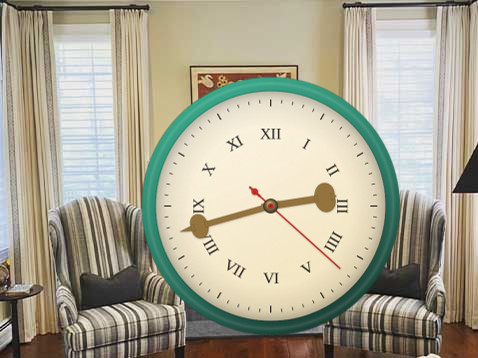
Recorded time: 2:42:22
